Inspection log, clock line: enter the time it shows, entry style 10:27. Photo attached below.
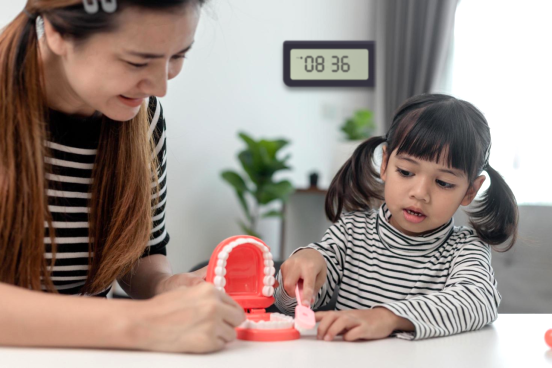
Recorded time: 8:36
